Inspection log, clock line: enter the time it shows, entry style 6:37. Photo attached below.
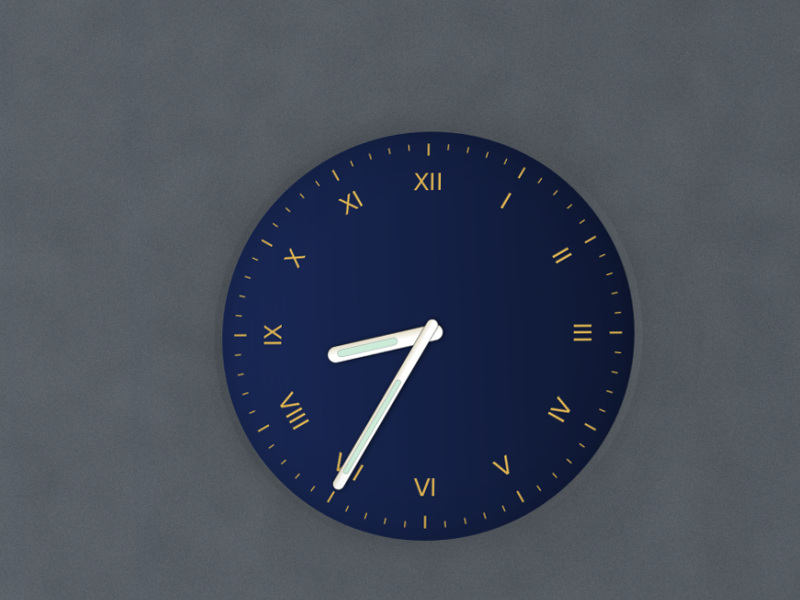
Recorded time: 8:35
